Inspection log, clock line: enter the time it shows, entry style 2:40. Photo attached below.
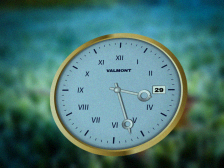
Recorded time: 3:27
